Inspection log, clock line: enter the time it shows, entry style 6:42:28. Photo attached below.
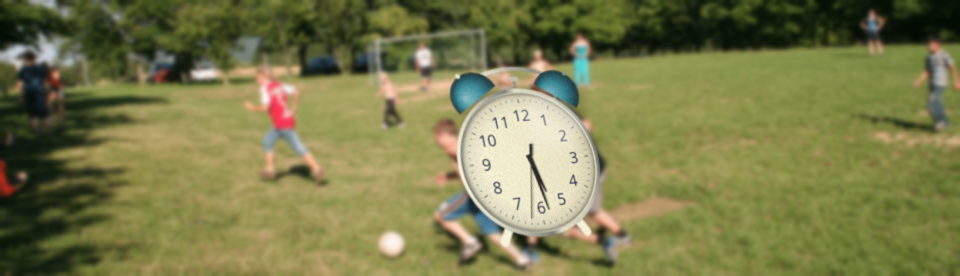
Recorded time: 5:28:32
